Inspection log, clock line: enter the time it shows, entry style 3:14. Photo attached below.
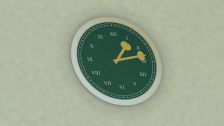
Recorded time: 1:13
